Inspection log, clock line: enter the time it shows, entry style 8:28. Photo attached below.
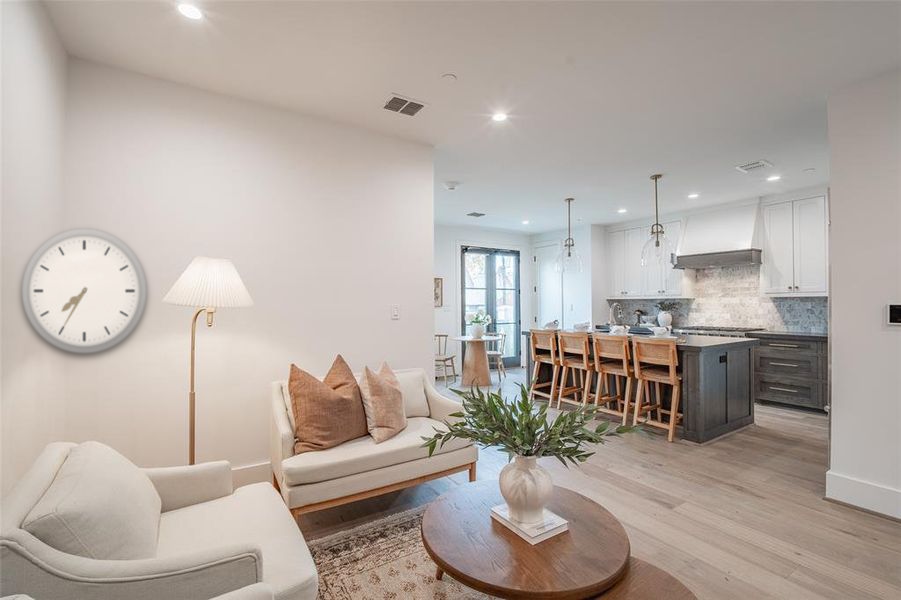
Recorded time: 7:35
